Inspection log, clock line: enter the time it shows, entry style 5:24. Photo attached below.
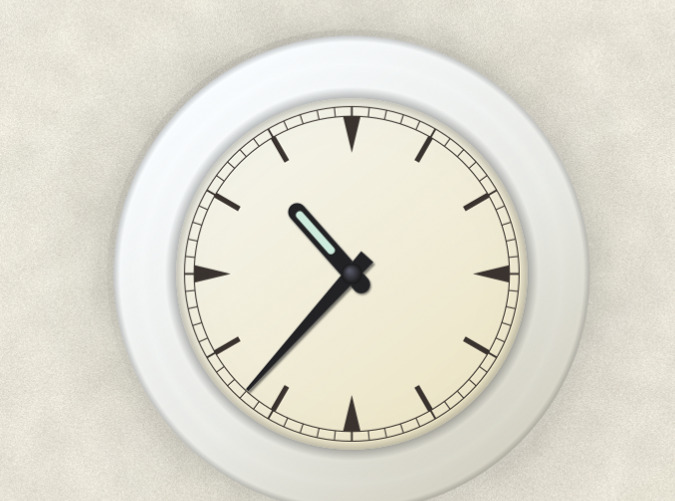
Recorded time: 10:37
